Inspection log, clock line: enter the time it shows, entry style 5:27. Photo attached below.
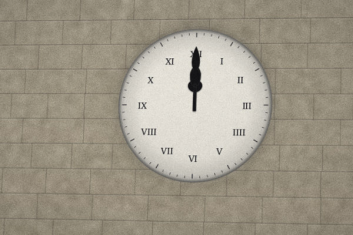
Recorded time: 12:00
